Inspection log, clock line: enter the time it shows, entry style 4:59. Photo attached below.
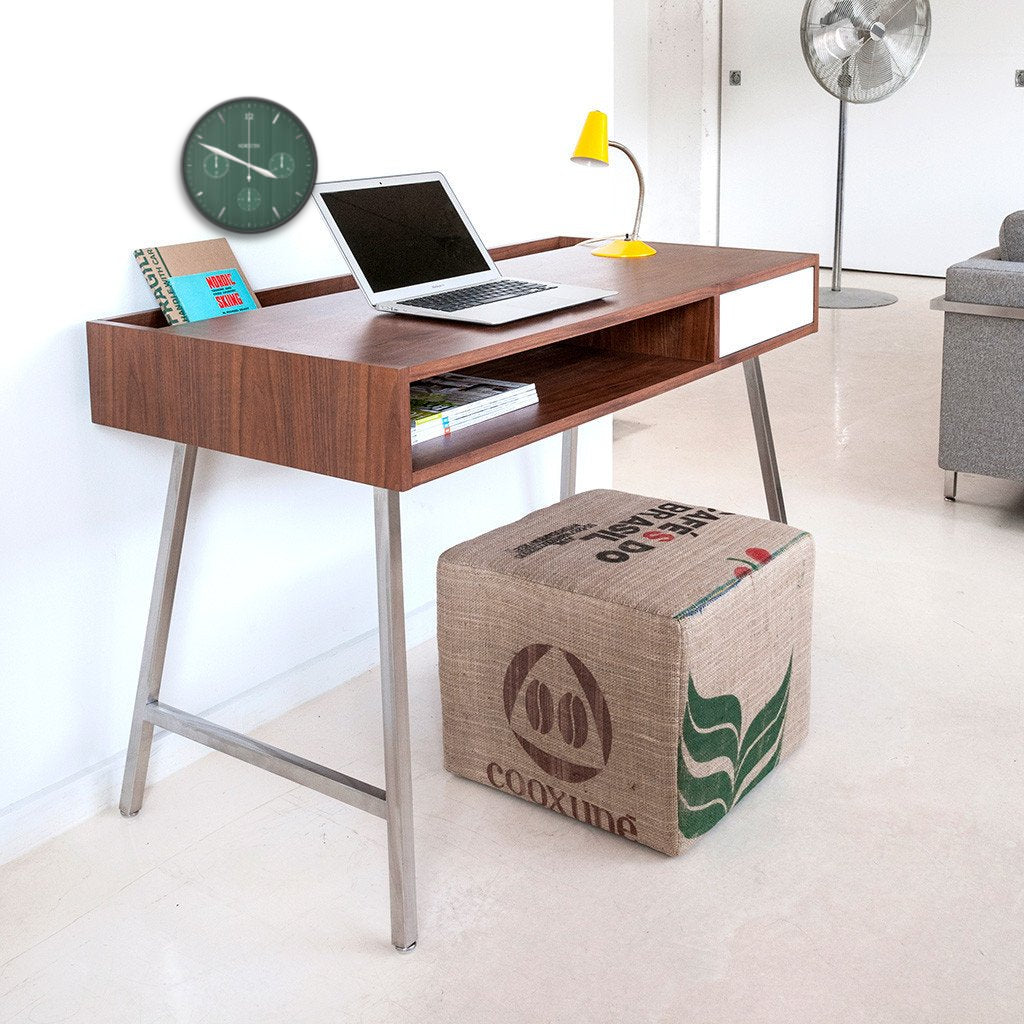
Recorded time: 3:49
